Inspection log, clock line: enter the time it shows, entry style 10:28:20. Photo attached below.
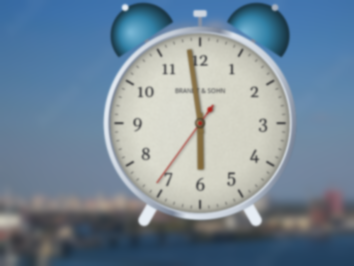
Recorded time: 5:58:36
